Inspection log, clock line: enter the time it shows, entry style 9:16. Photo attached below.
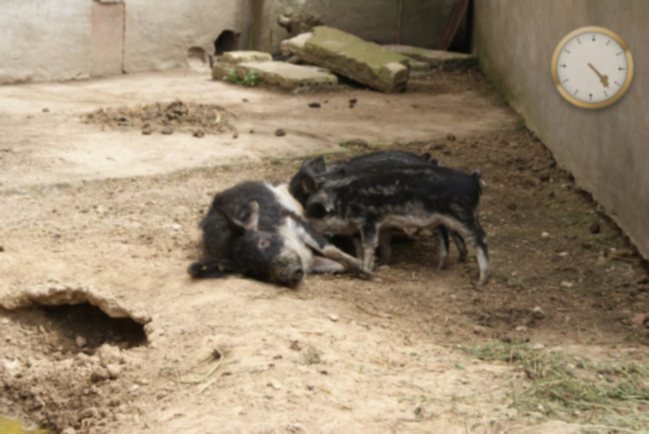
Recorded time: 4:23
